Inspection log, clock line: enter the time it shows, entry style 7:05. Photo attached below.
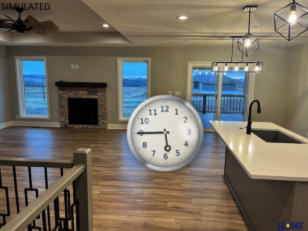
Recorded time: 5:45
